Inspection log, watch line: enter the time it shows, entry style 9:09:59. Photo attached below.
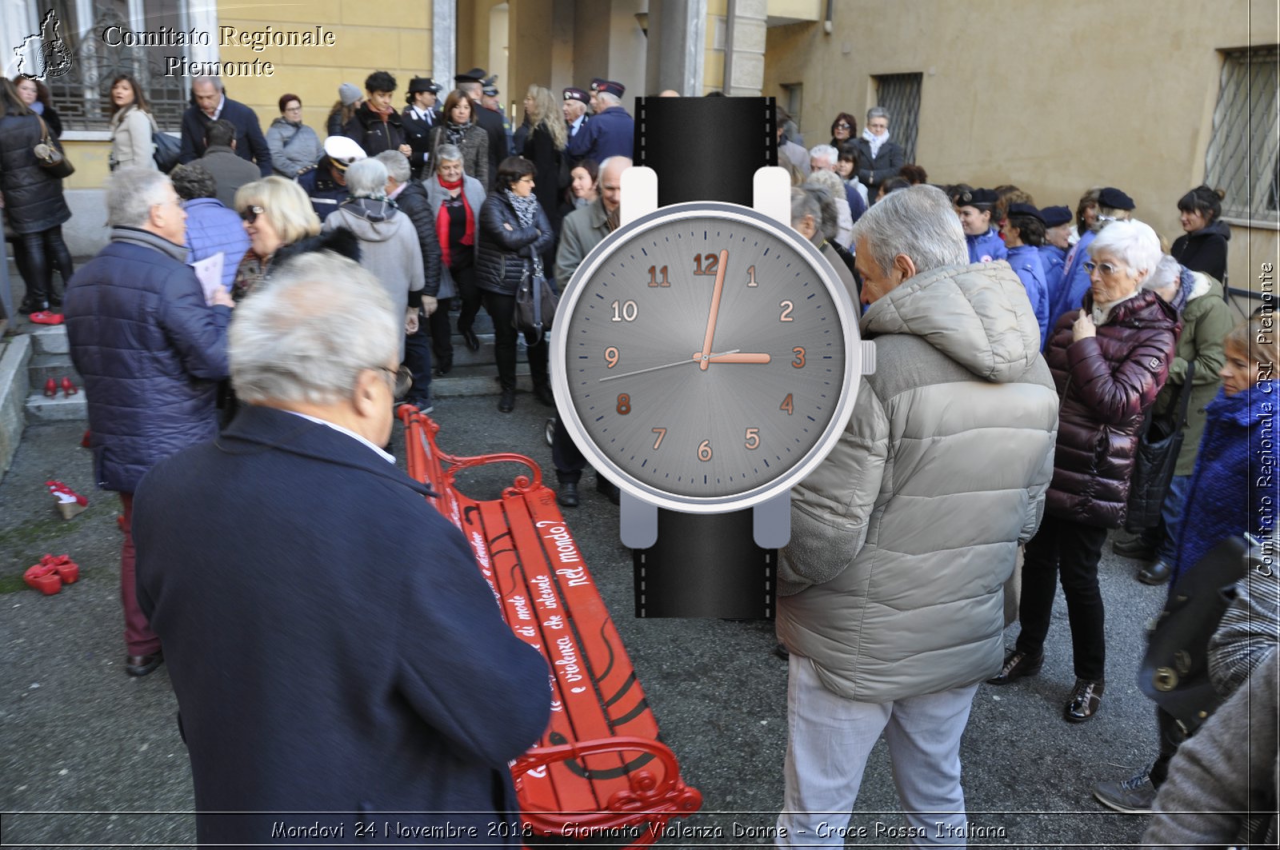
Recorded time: 3:01:43
